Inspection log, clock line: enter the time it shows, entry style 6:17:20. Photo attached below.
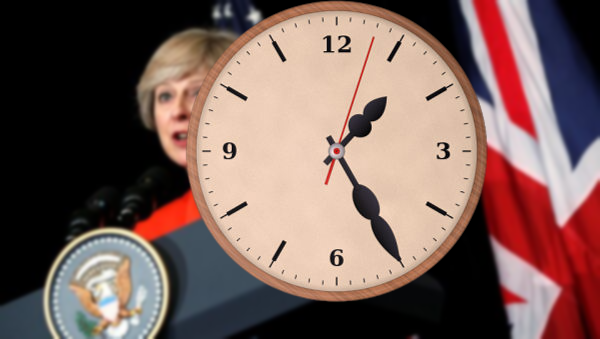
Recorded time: 1:25:03
